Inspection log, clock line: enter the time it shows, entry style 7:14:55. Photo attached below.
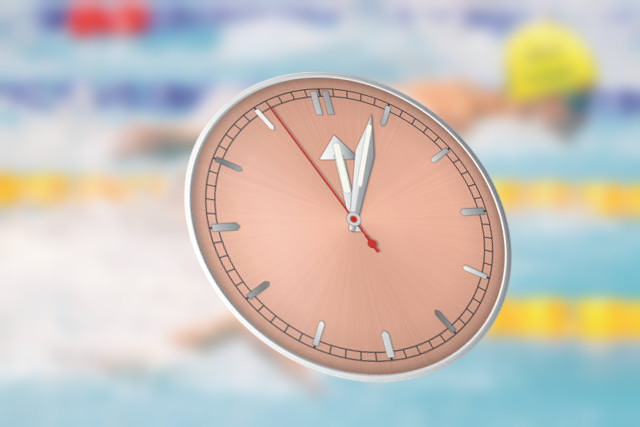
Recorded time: 12:03:56
